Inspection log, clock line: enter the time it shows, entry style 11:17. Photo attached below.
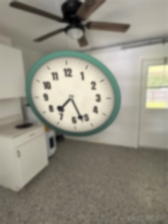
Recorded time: 7:27
